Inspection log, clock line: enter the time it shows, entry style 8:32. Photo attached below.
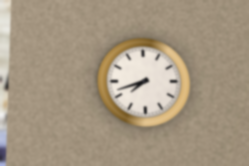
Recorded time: 7:42
